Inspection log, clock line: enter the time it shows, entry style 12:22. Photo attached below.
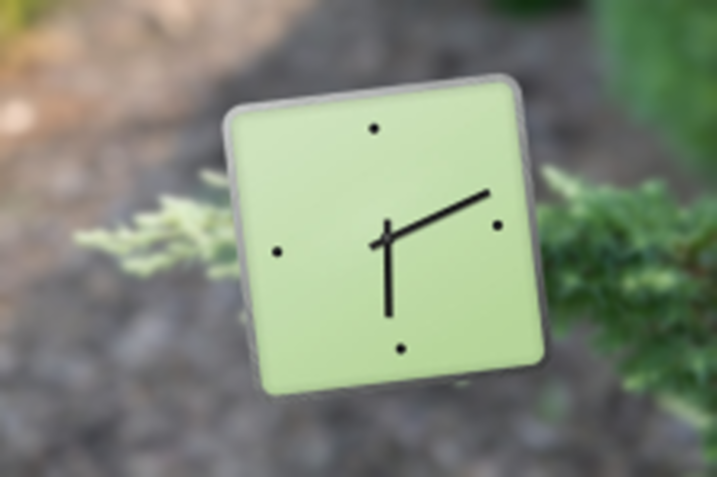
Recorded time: 6:12
